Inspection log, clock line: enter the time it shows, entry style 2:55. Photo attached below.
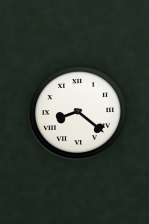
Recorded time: 8:22
